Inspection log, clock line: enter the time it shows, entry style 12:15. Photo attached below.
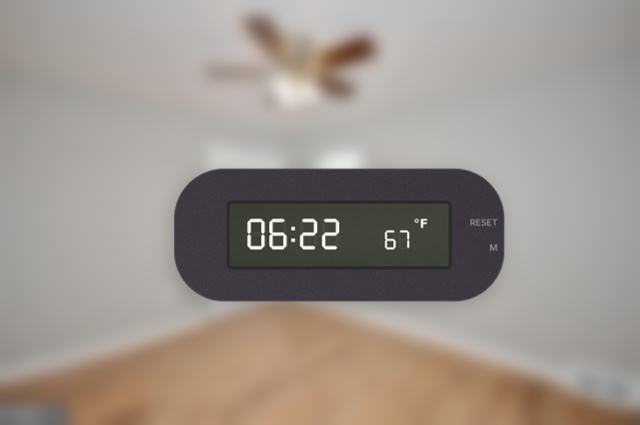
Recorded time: 6:22
